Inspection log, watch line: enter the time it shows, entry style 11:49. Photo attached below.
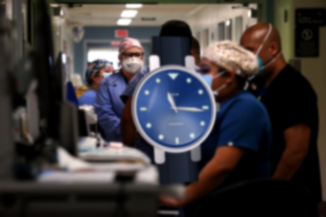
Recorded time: 11:16
